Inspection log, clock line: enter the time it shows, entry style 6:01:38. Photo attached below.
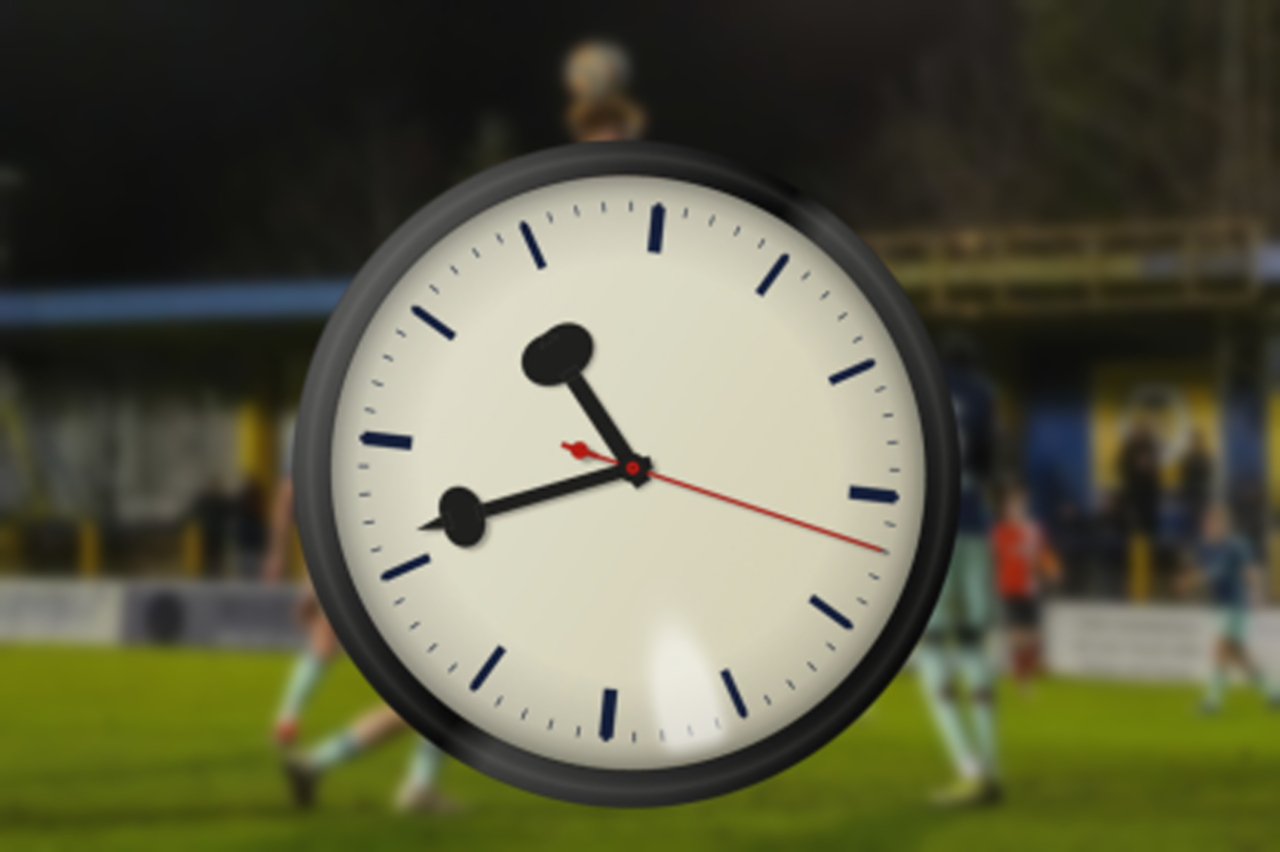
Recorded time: 10:41:17
